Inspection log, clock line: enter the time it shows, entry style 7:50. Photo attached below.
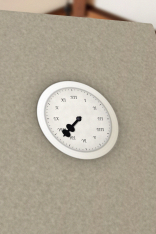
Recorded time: 7:38
